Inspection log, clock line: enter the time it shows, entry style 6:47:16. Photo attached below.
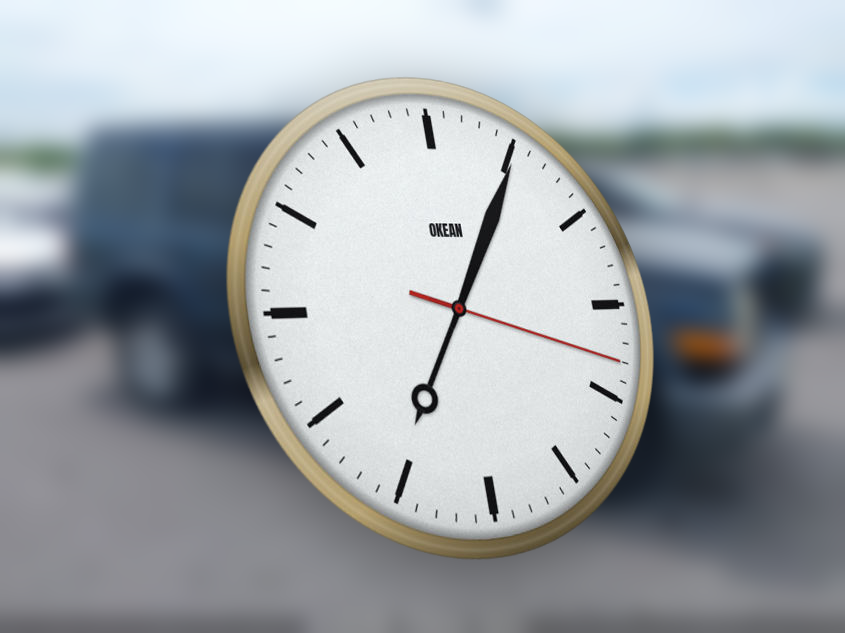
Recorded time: 7:05:18
